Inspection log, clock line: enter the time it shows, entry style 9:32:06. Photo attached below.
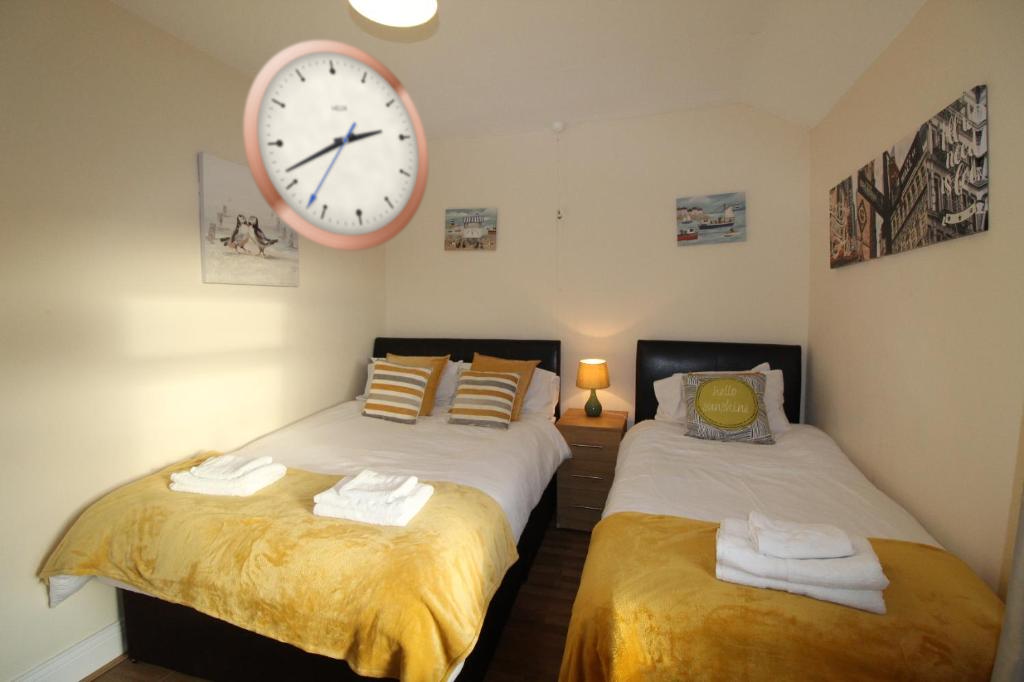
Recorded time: 2:41:37
